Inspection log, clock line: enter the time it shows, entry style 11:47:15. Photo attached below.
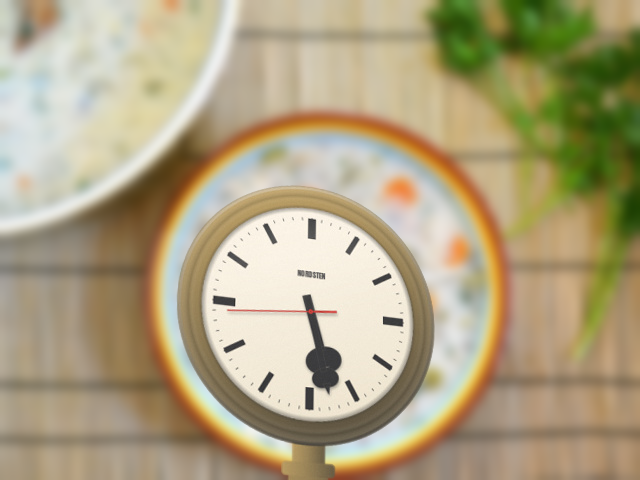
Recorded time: 5:27:44
